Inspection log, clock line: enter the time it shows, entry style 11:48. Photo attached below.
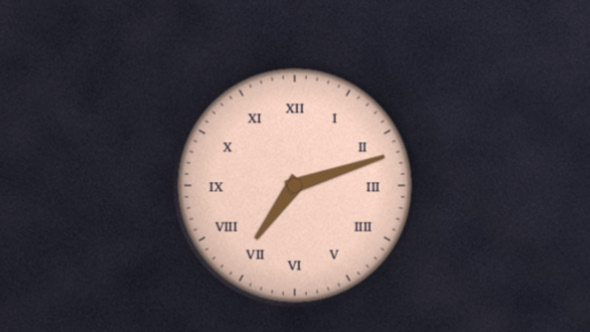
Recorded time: 7:12
